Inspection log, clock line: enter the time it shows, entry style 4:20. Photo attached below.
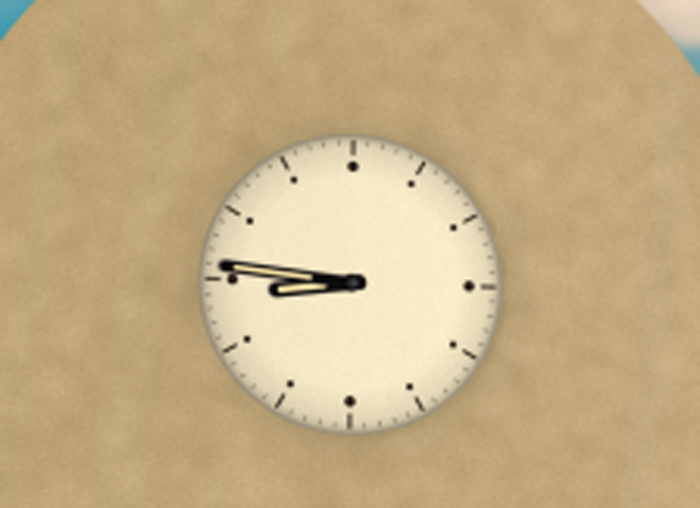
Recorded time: 8:46
